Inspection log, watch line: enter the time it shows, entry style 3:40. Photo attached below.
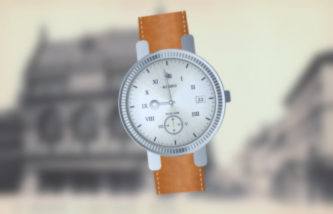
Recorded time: 8:59
